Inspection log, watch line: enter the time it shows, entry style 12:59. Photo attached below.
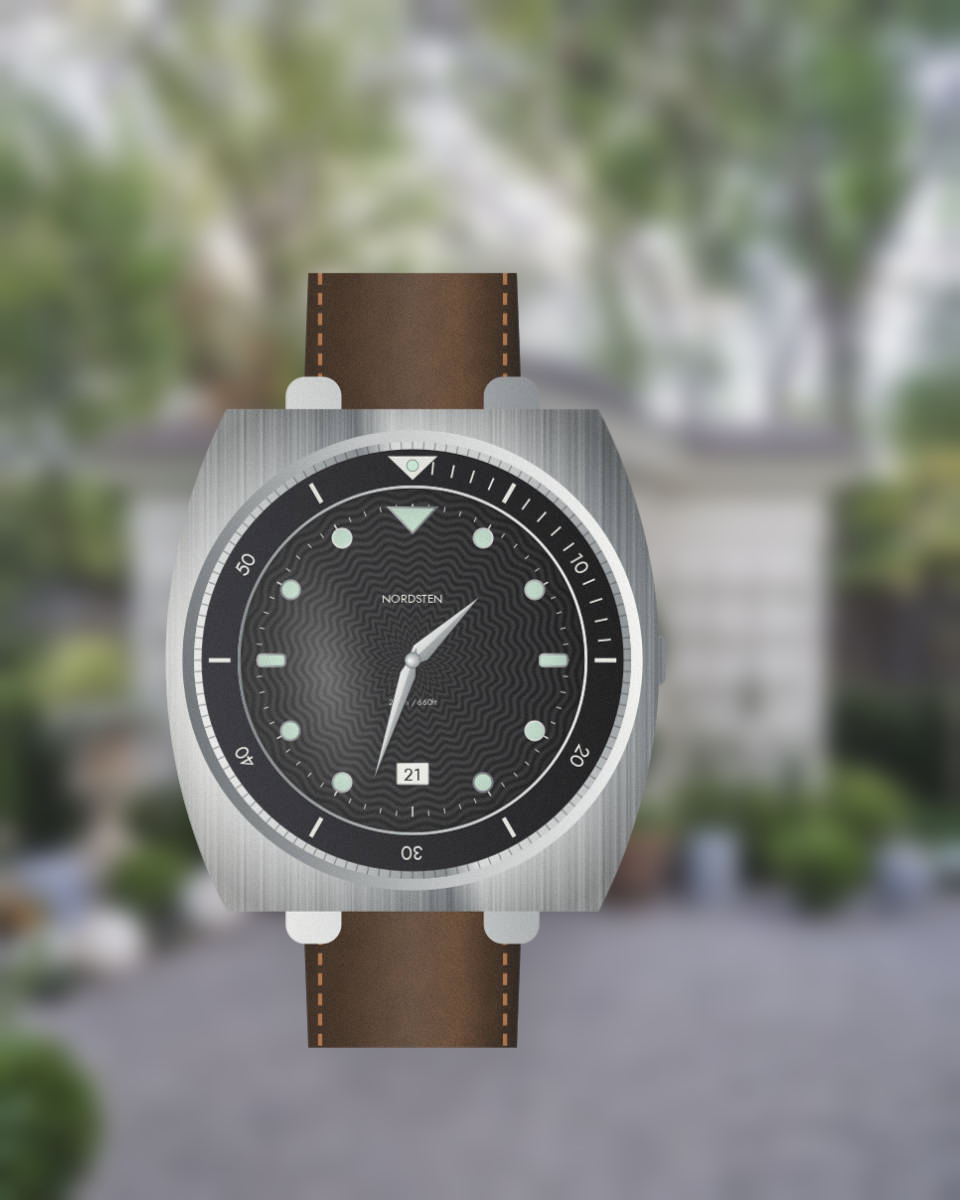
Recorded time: 1:33
